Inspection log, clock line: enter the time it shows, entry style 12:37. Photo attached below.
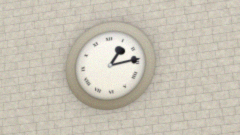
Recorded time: 1:14
